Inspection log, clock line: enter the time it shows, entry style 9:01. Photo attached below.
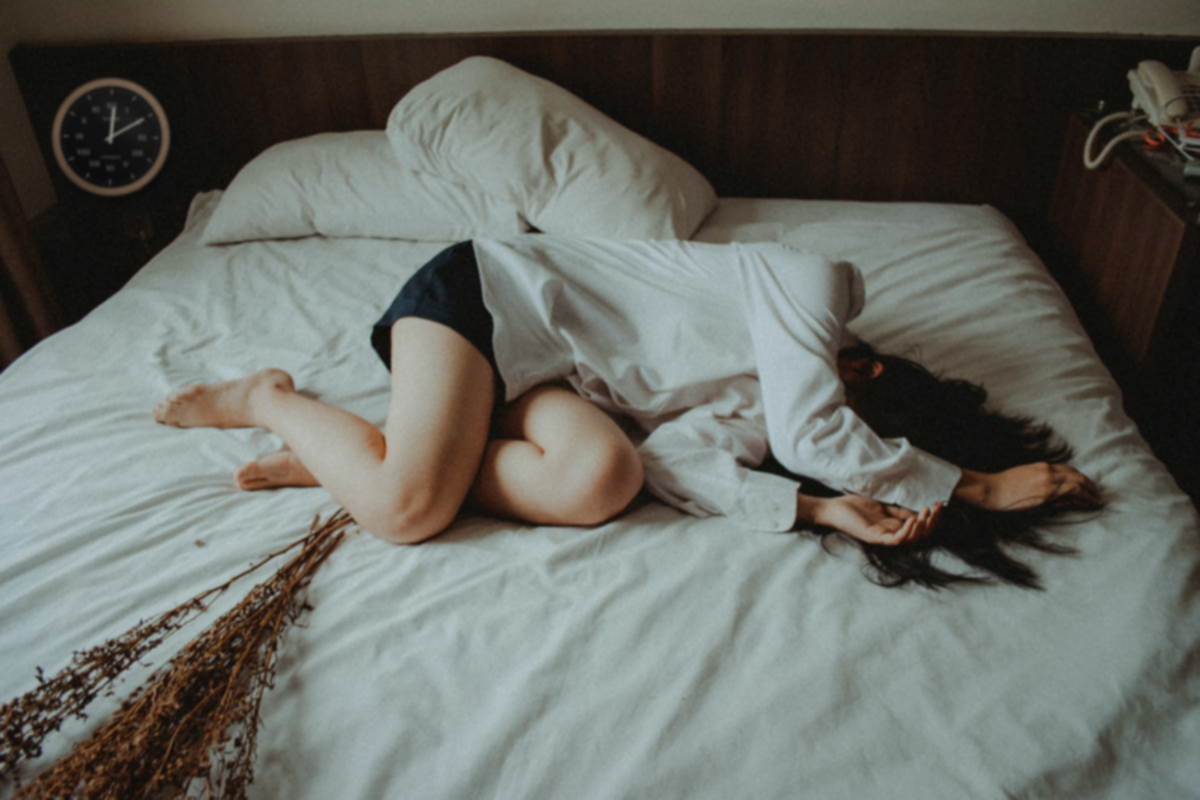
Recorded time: 12:10
